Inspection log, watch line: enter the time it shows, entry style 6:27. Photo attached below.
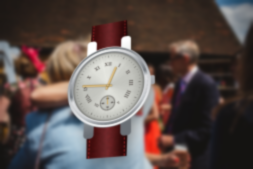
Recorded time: 12:46
